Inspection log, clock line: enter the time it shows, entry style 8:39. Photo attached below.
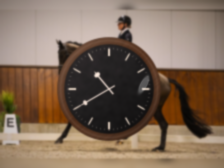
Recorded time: 10:40
